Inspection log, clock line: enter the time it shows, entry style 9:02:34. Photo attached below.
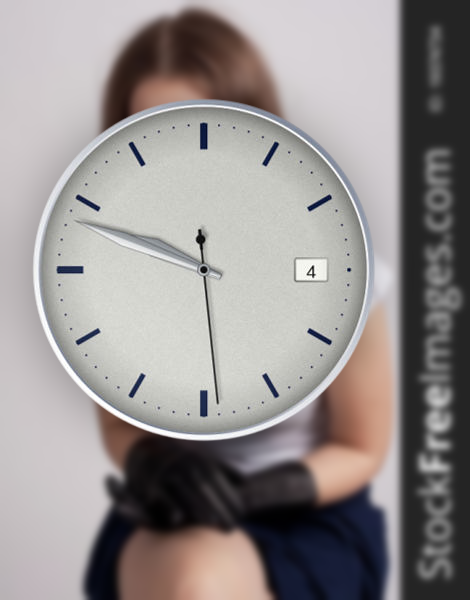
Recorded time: 9:48:29
